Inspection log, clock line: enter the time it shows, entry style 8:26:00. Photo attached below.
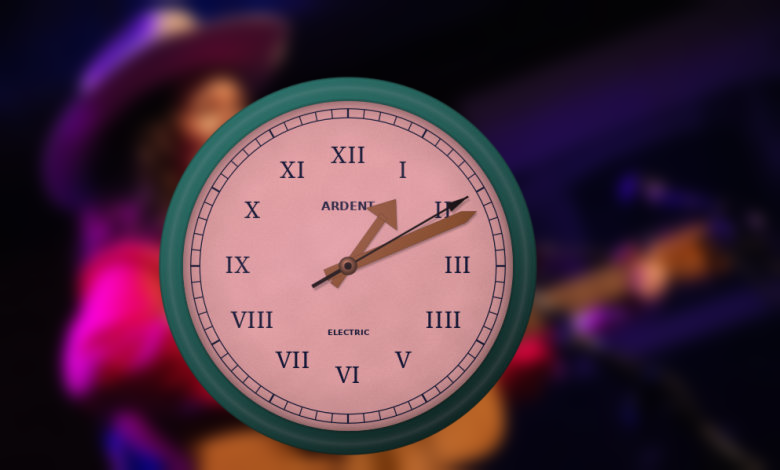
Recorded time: 1:11:10
